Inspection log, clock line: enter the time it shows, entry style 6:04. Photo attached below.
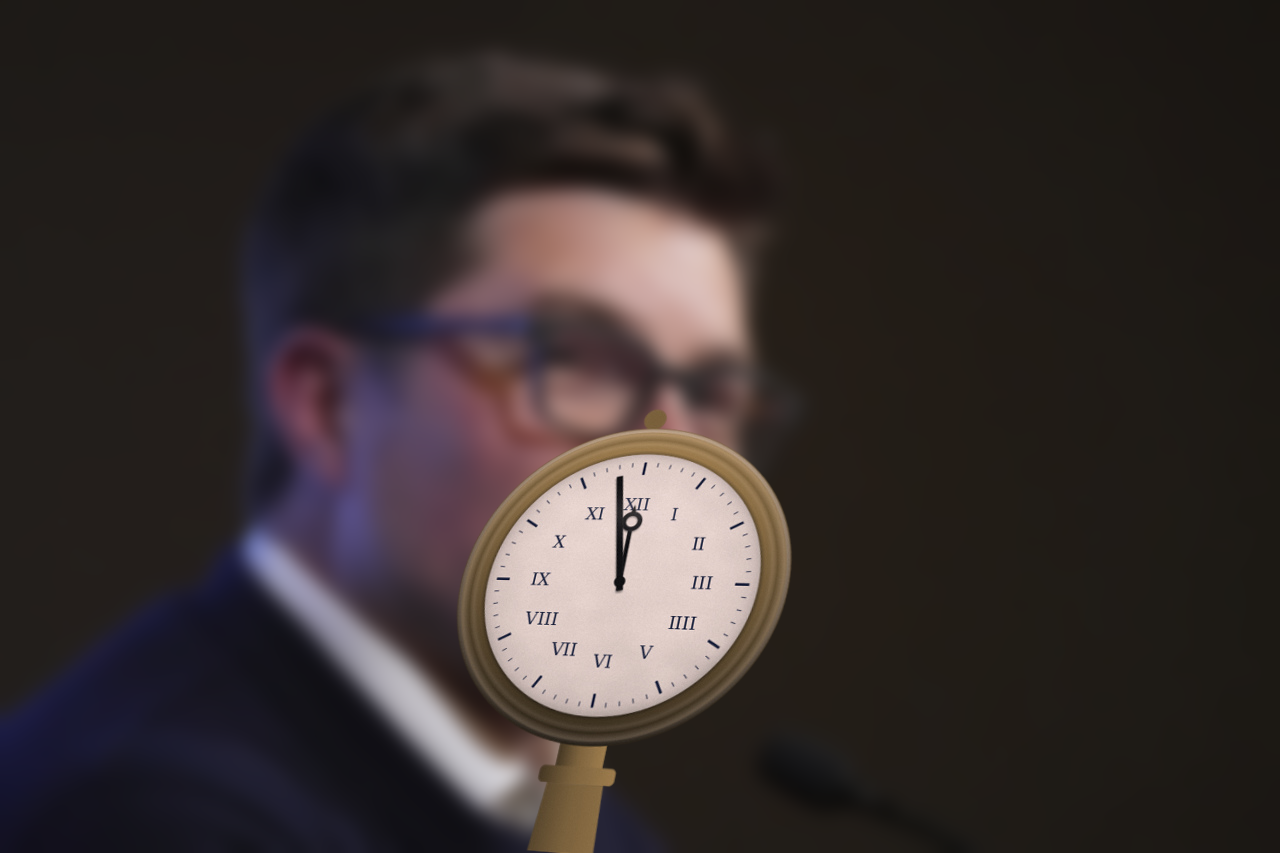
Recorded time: 11:58
